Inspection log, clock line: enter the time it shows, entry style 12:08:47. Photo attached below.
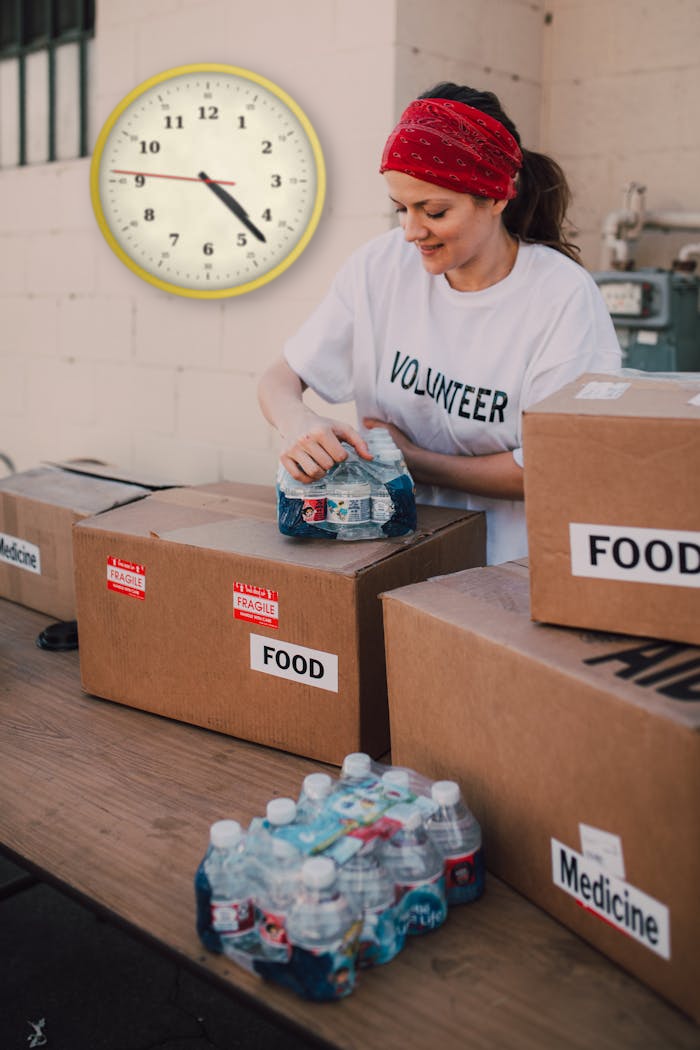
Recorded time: 4:22:46
